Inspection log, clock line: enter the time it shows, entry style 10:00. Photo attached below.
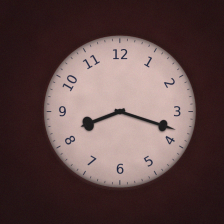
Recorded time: 8:18
